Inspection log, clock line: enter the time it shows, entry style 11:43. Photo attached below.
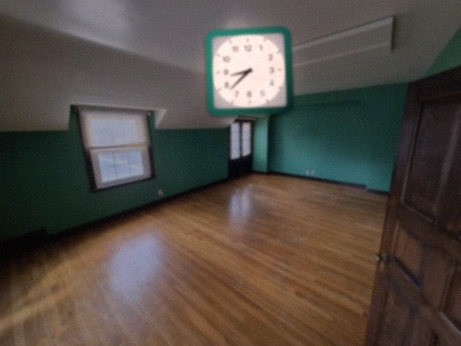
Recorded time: 8:38
